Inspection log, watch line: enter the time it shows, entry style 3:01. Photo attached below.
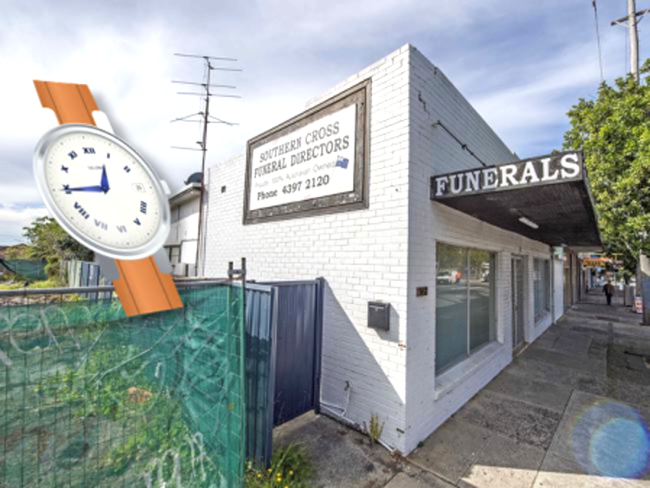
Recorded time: 12:45
